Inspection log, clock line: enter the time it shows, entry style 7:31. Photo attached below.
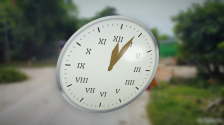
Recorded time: 12:04
